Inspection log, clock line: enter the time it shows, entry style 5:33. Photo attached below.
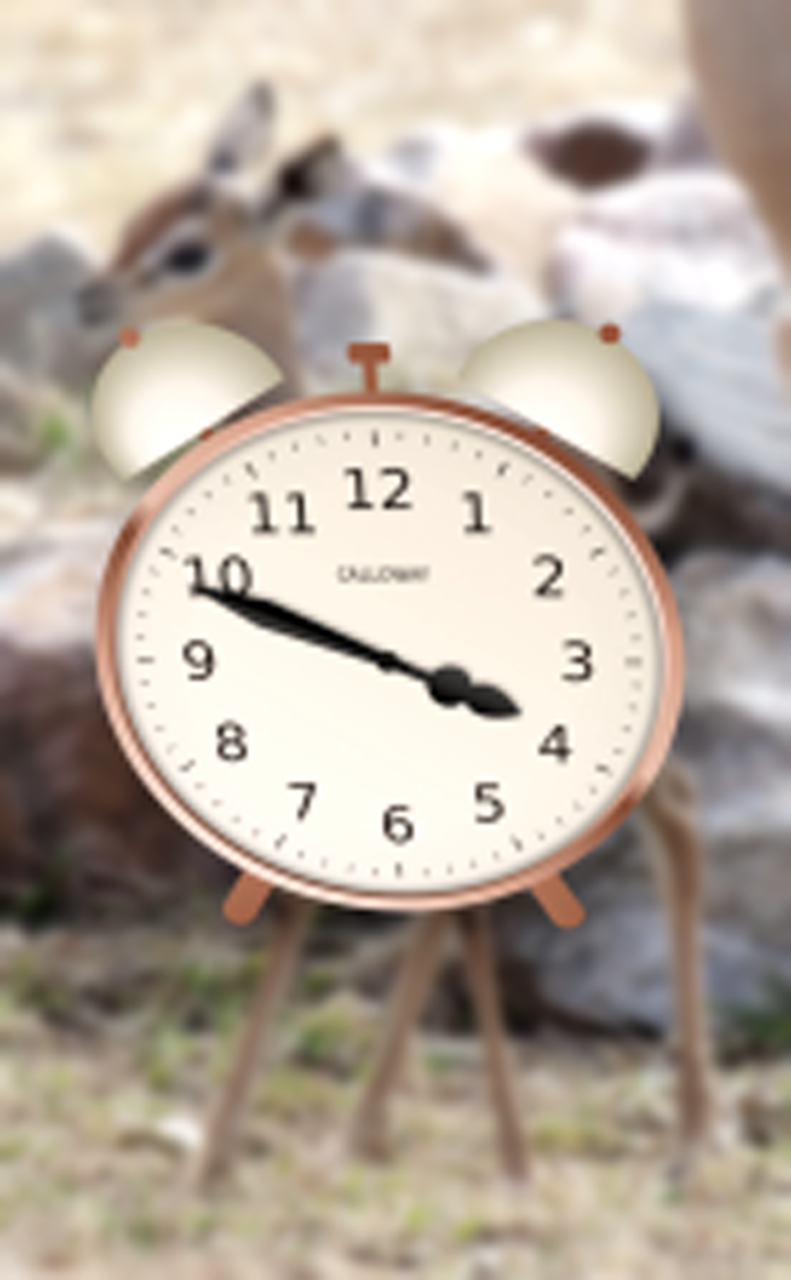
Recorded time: 3:49
